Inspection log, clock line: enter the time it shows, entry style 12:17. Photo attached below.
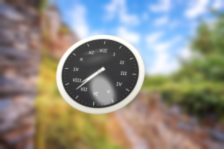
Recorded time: 7:37
